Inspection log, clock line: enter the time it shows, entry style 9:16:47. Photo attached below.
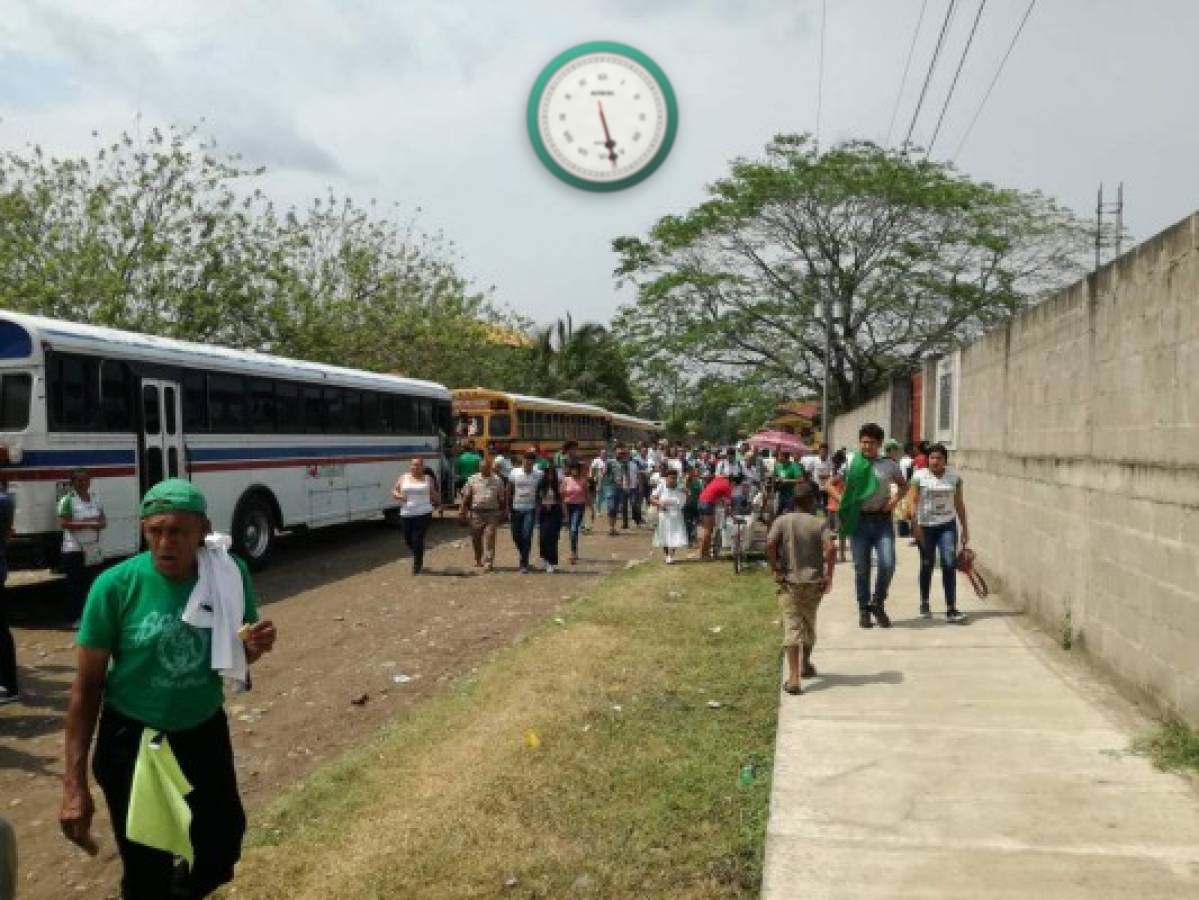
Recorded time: 5:27:28
